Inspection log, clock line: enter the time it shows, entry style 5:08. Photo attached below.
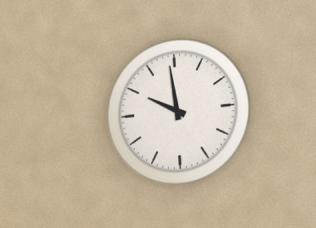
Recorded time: 9:59
